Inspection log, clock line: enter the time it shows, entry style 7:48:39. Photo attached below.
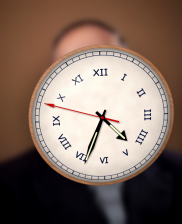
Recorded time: 4:33:48
